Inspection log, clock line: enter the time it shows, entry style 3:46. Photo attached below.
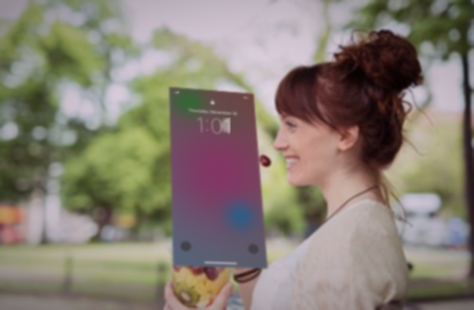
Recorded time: 1:01
